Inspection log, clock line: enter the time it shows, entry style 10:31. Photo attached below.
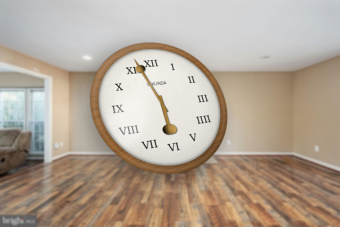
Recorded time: 5:57
